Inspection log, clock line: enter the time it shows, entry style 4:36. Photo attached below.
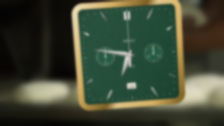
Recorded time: 6:47
